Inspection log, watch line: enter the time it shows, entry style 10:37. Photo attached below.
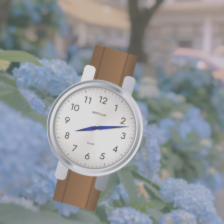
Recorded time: 8:12
